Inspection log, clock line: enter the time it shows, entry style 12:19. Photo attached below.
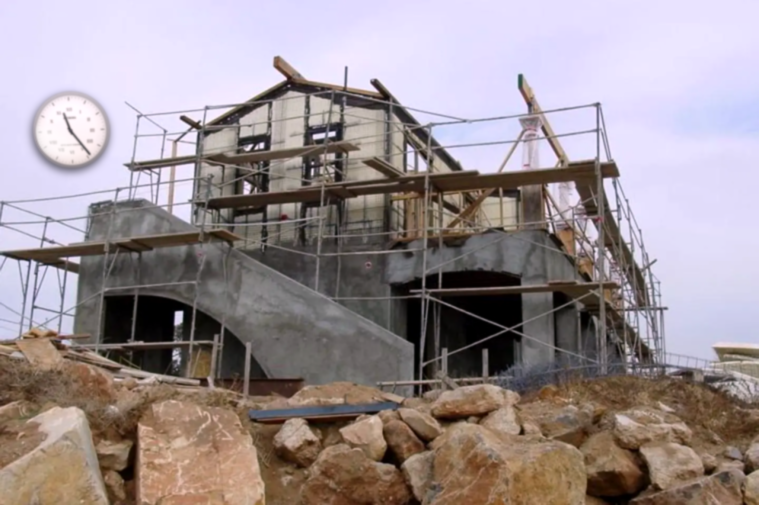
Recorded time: 11:24
